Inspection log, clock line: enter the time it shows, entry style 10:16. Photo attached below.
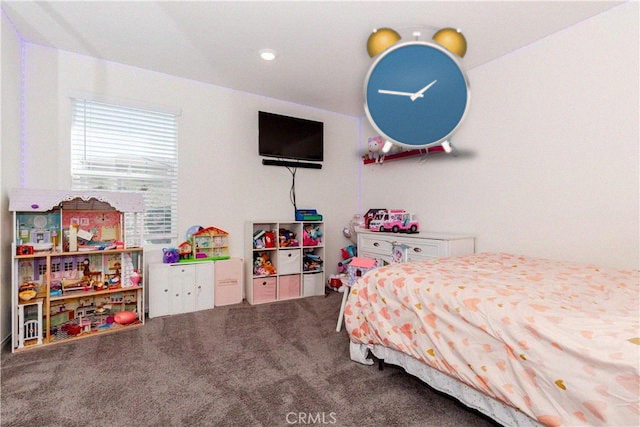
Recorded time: 1:46
